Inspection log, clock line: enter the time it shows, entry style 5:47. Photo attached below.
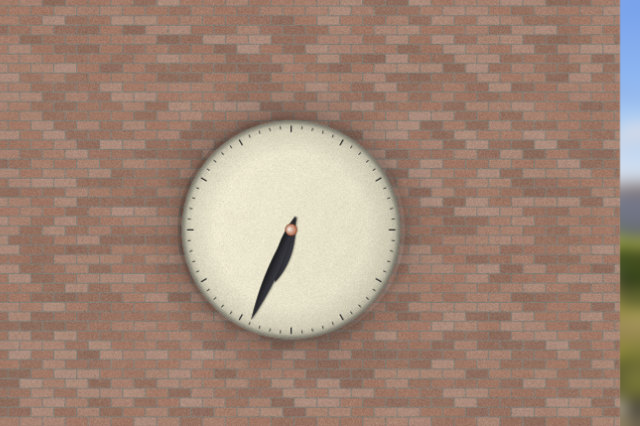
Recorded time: 6:34
